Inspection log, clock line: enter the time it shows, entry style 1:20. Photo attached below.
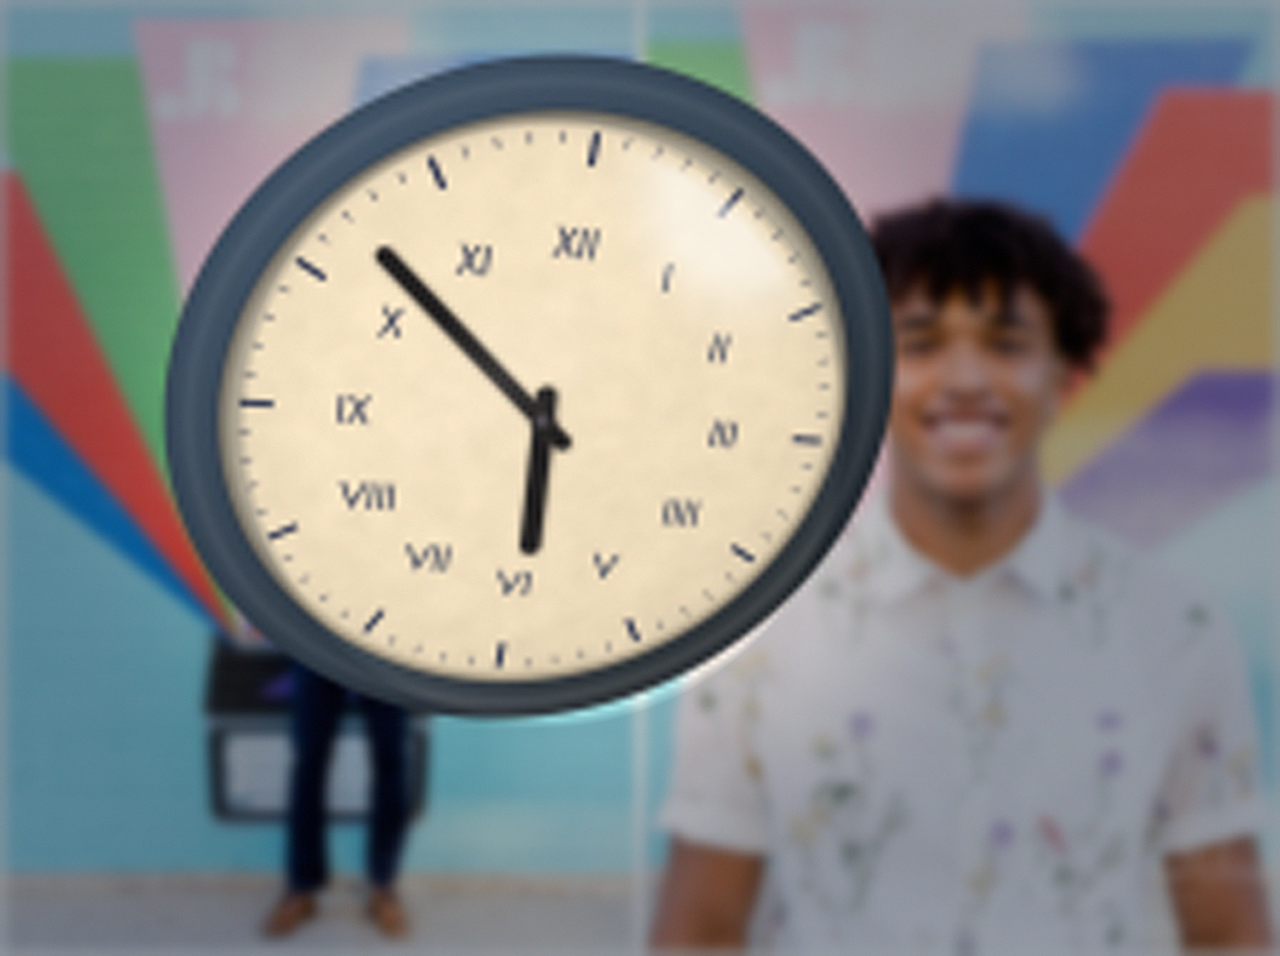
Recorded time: 5:52
